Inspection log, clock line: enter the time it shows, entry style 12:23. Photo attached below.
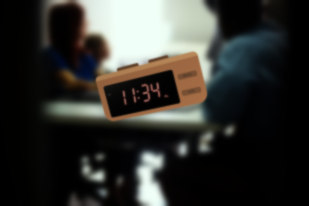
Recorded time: 11:34
